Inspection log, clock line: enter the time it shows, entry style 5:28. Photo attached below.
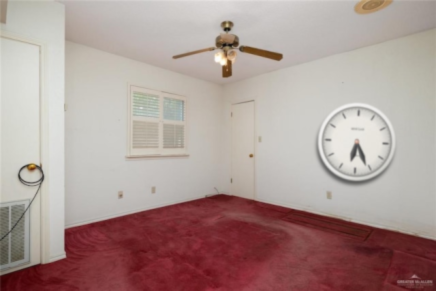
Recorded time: 6:26
